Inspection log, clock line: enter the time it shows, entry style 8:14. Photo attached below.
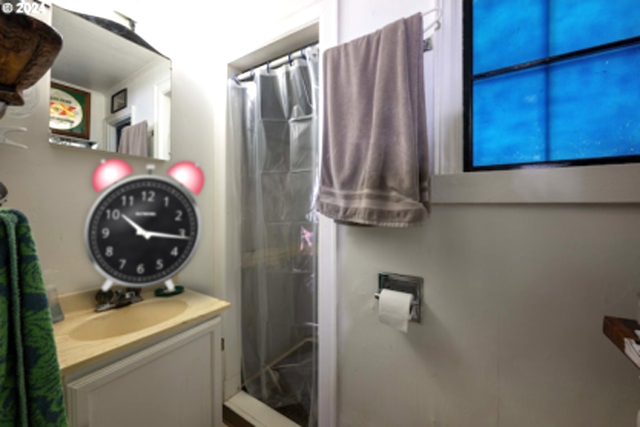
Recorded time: 10:16
